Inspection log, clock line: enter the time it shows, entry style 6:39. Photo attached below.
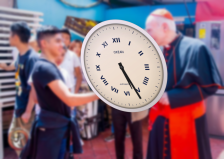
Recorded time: 5:26
